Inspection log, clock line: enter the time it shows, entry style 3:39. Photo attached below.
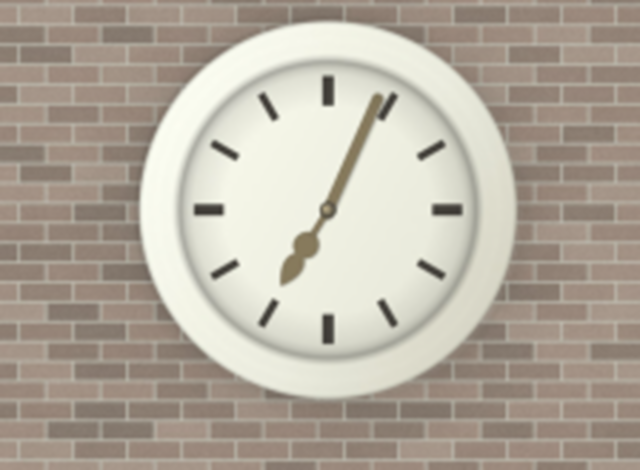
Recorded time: 7:04
